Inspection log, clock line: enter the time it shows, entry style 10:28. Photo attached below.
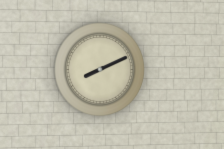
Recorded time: 8:11
